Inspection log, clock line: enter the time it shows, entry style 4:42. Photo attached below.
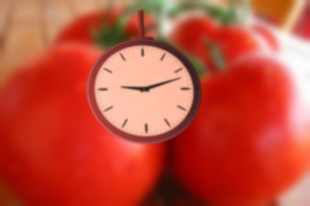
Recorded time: 9:12
